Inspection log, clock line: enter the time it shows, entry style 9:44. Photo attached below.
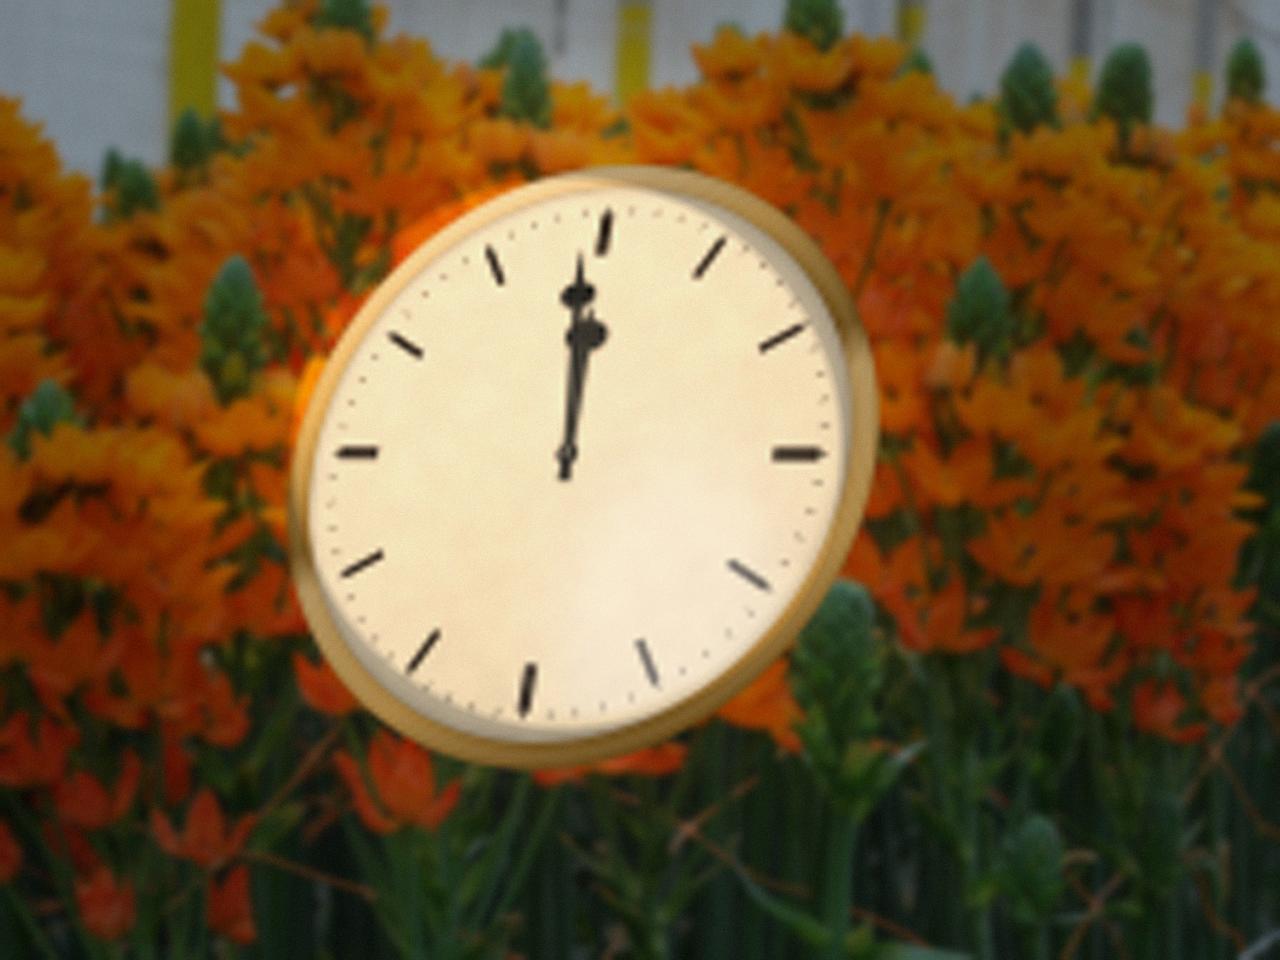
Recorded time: 11:59
